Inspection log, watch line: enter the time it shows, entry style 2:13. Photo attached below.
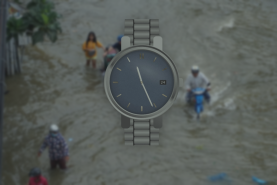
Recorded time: 11:26
